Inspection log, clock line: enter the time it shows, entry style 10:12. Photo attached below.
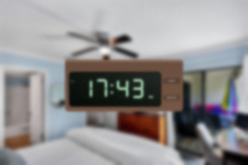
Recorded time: 17:43
